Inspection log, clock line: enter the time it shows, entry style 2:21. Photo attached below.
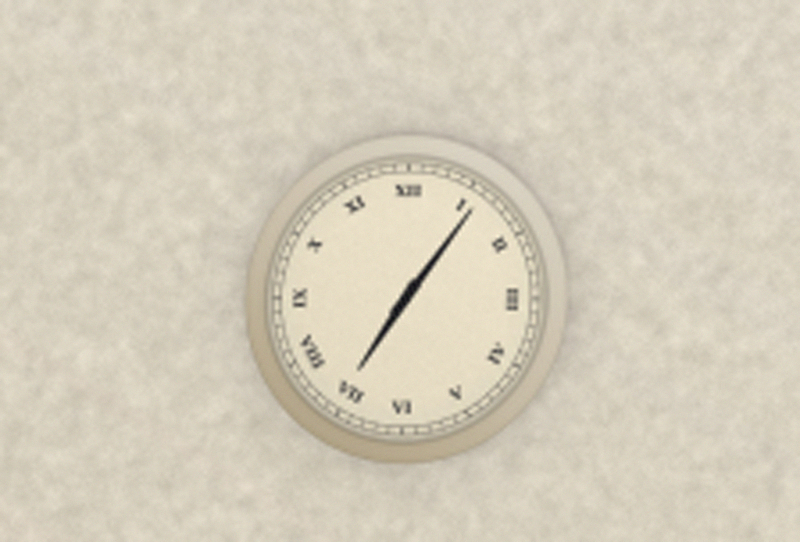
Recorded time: 7:06
